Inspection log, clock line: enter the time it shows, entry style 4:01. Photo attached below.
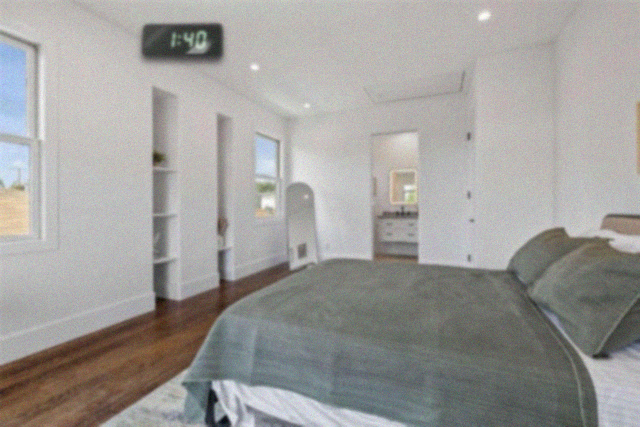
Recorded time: 1:40
